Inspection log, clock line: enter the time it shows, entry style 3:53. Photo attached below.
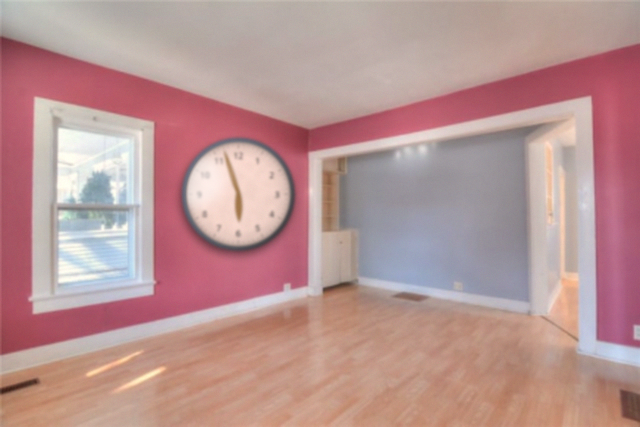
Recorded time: 5:57
